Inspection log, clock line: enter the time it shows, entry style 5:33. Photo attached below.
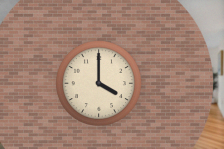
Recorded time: 4:00
